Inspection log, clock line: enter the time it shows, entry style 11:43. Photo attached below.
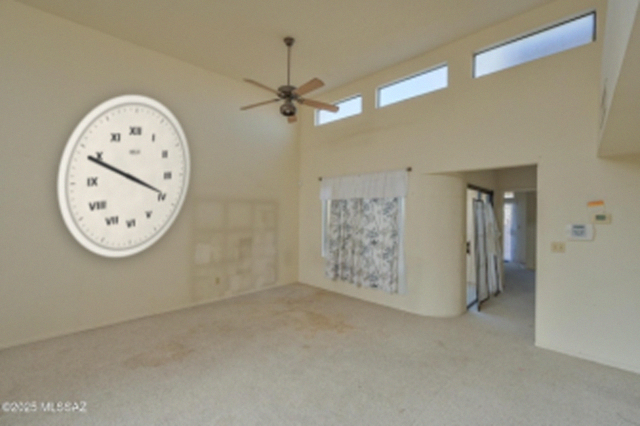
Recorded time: 3:49
